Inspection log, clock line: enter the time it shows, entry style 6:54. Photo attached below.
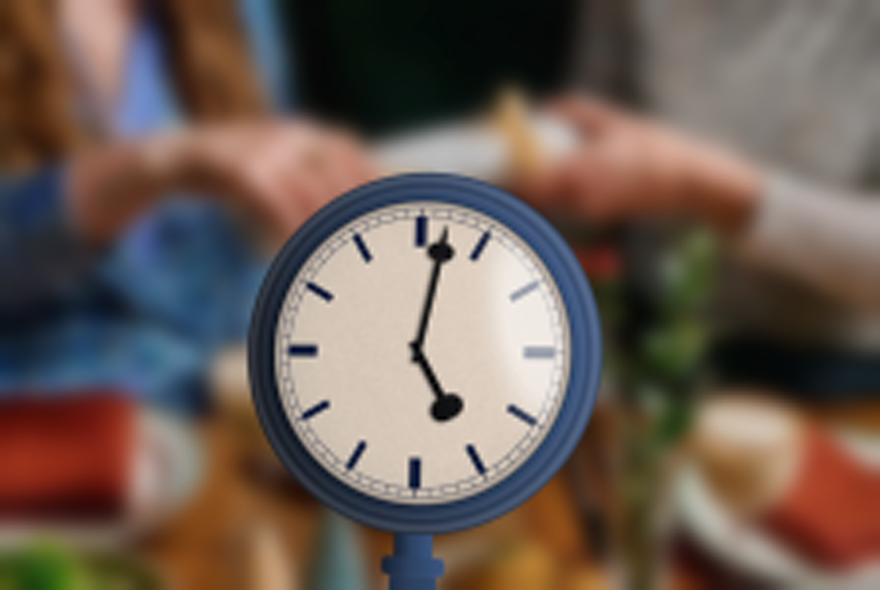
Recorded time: 5:02
